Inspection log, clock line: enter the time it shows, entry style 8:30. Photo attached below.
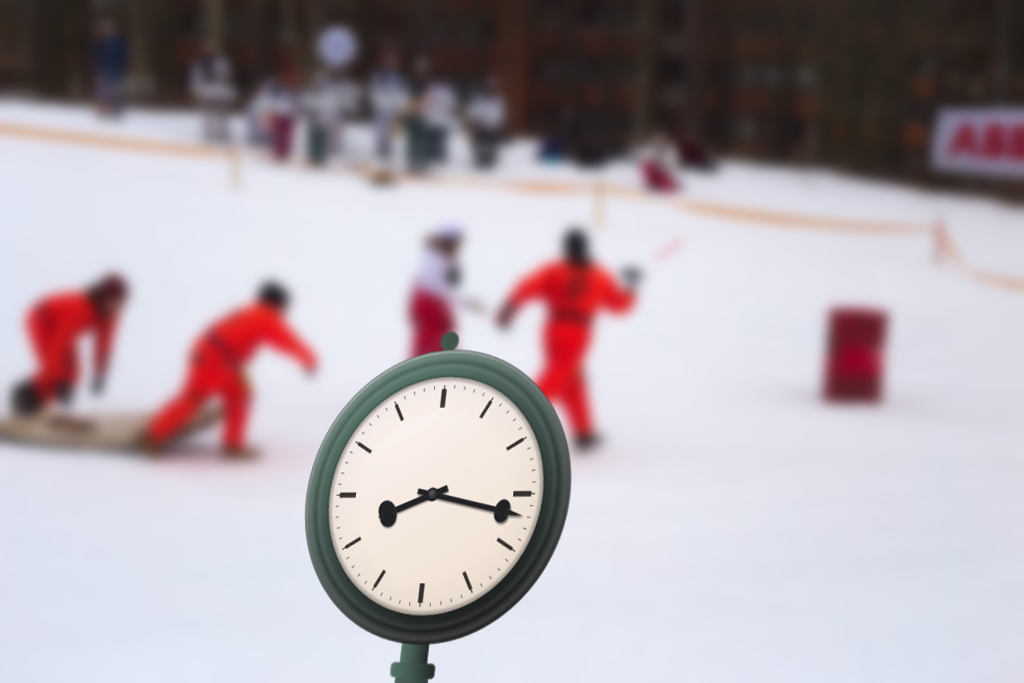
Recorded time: 8:17
